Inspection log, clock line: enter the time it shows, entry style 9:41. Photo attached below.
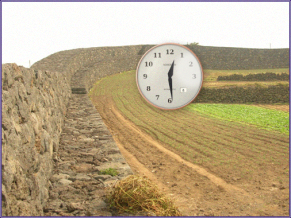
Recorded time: 12:29
